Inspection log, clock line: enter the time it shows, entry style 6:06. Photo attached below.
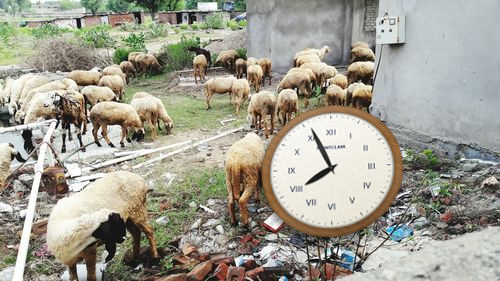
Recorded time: 7:56
